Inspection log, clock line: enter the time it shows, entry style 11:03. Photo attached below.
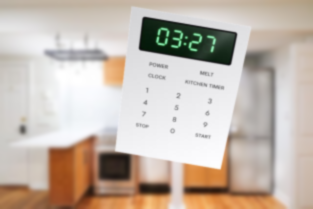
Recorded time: 3:27
